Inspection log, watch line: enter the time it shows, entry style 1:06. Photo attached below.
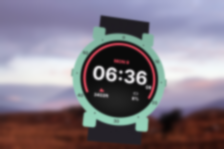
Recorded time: 6:36
